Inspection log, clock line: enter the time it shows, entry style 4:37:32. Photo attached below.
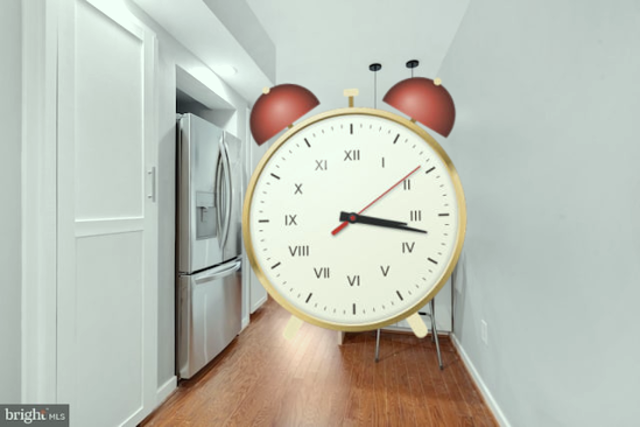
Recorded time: 3:17:09
